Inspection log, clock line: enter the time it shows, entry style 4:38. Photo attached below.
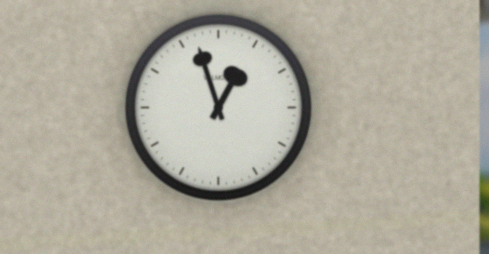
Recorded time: 12:57
